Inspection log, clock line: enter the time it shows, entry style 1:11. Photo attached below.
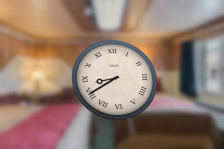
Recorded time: 8:40
